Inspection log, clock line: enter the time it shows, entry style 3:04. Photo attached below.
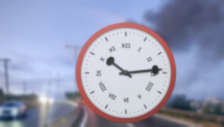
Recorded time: 10:14
